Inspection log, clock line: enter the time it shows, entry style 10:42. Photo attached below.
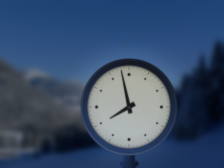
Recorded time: 7:58
